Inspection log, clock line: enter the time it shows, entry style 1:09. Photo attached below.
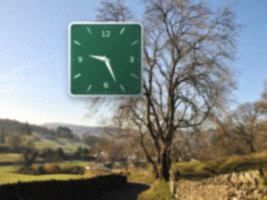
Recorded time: 9:26
